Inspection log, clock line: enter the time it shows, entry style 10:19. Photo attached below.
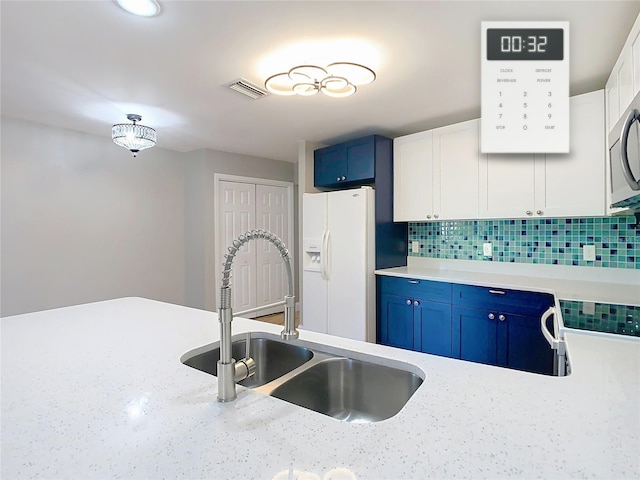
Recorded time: 0:32
